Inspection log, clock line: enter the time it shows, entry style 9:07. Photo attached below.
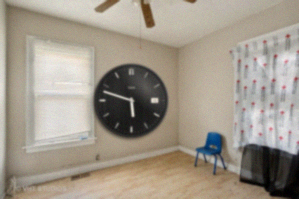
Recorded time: 5:48
